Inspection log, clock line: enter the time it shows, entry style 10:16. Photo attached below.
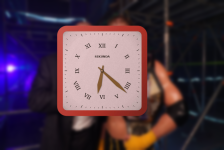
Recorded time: 6:22
